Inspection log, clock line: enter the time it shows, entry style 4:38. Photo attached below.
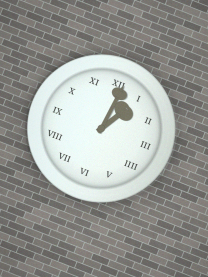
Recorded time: 1:01
